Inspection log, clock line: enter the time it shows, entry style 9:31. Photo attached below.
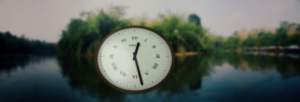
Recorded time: 12:28
